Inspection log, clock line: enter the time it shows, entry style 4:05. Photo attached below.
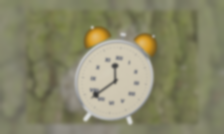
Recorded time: 11:38
